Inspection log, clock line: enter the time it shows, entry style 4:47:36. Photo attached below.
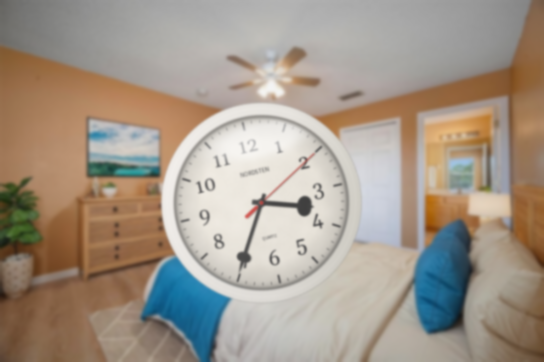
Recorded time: 3:35:10
